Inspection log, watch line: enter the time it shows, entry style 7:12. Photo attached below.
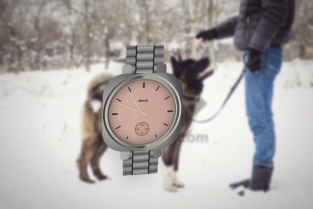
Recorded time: 10:49
